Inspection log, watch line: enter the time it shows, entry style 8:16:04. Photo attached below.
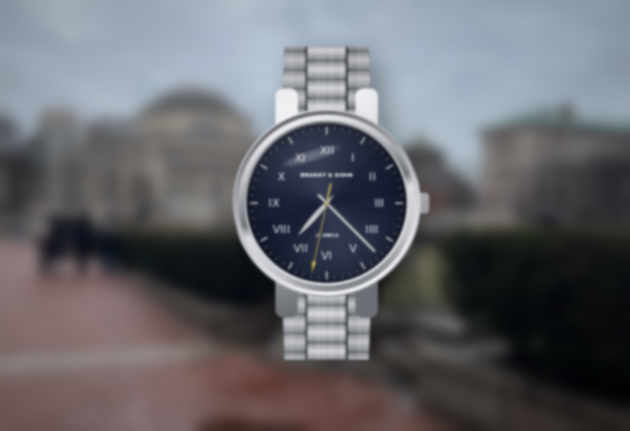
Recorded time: 7:22:32
